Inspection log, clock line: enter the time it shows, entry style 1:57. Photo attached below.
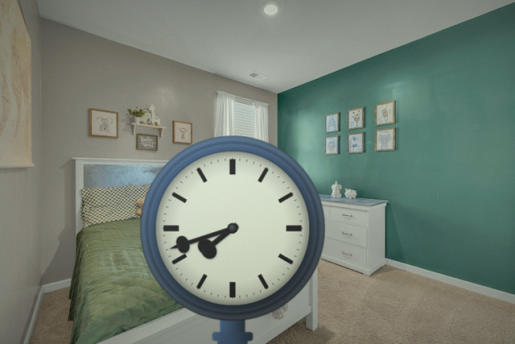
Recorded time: 7:42
